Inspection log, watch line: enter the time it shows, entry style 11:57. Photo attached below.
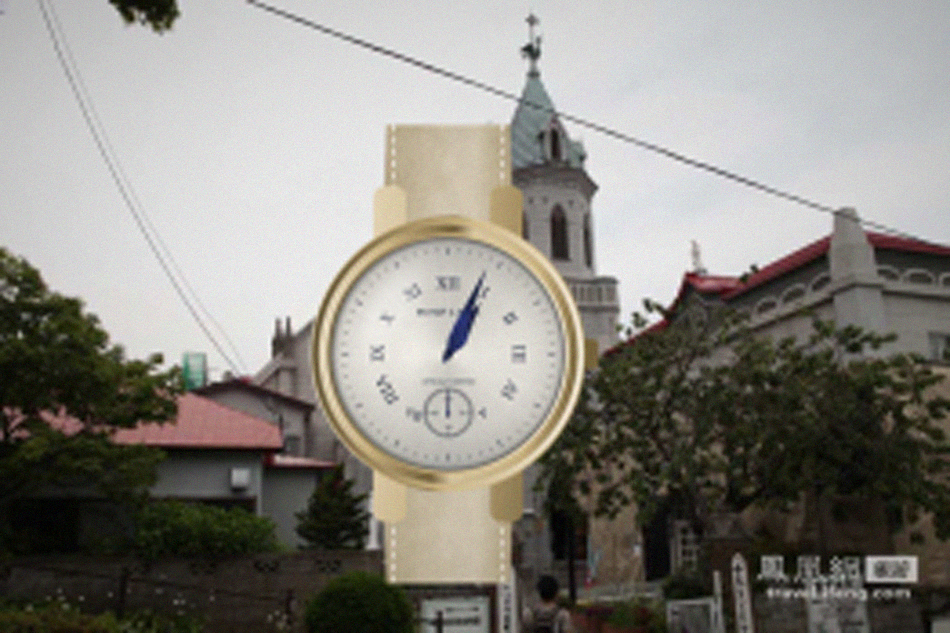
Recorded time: 1:04
